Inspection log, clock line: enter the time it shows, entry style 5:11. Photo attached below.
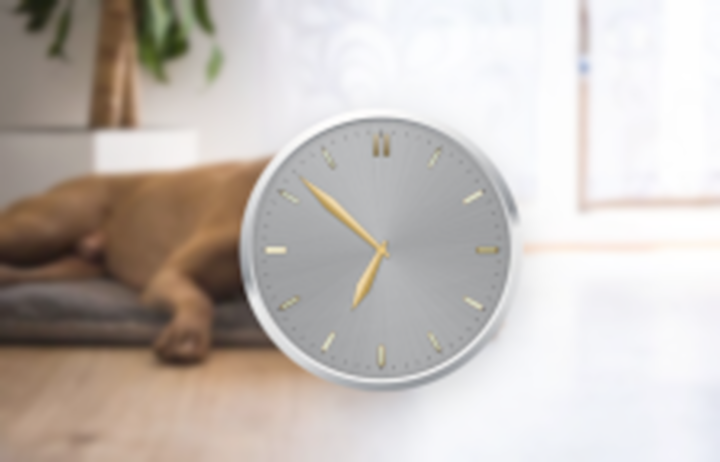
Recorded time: 6:52
